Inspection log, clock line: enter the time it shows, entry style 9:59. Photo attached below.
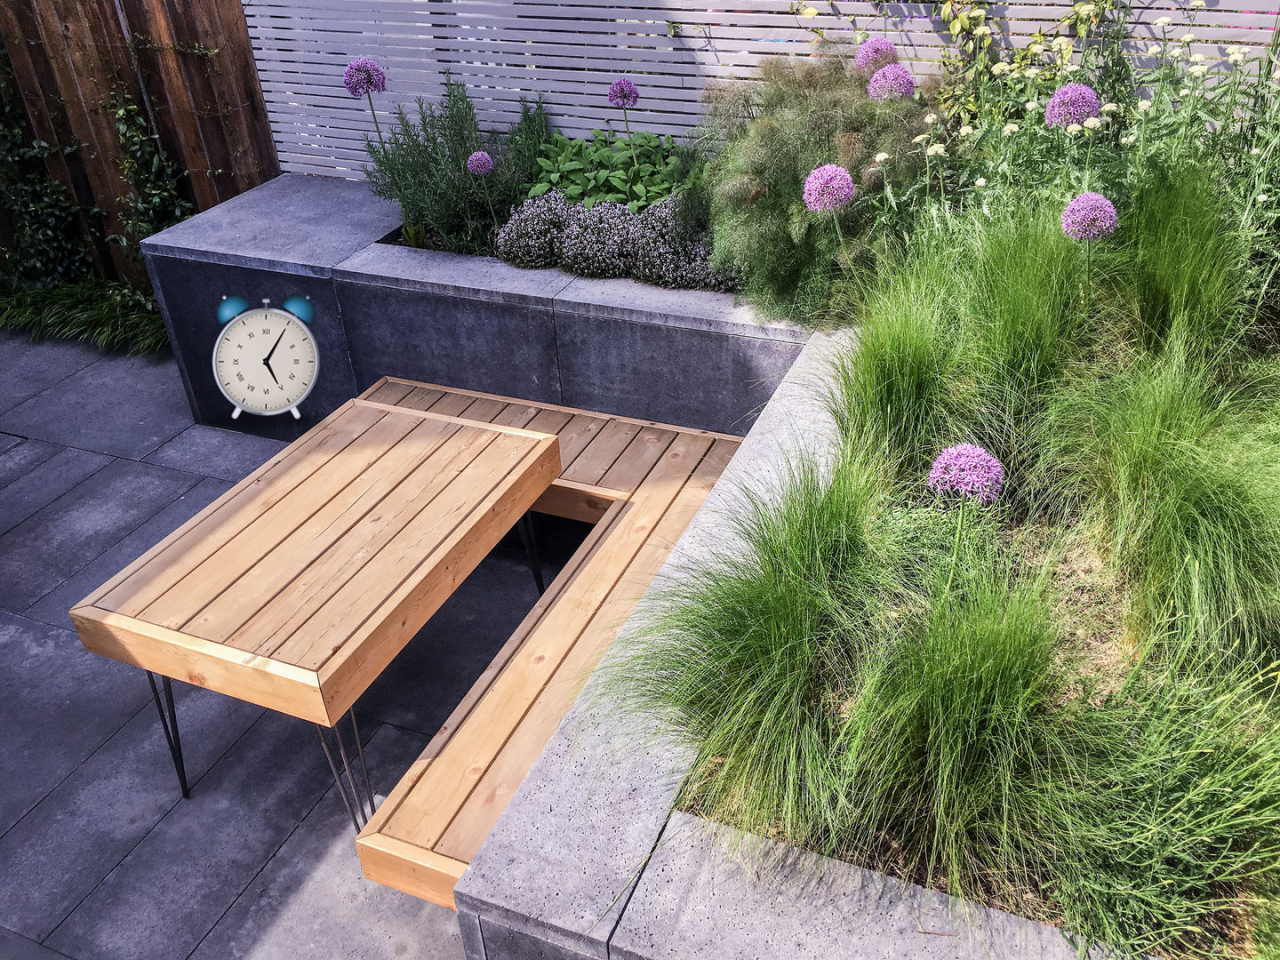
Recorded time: 5:05
